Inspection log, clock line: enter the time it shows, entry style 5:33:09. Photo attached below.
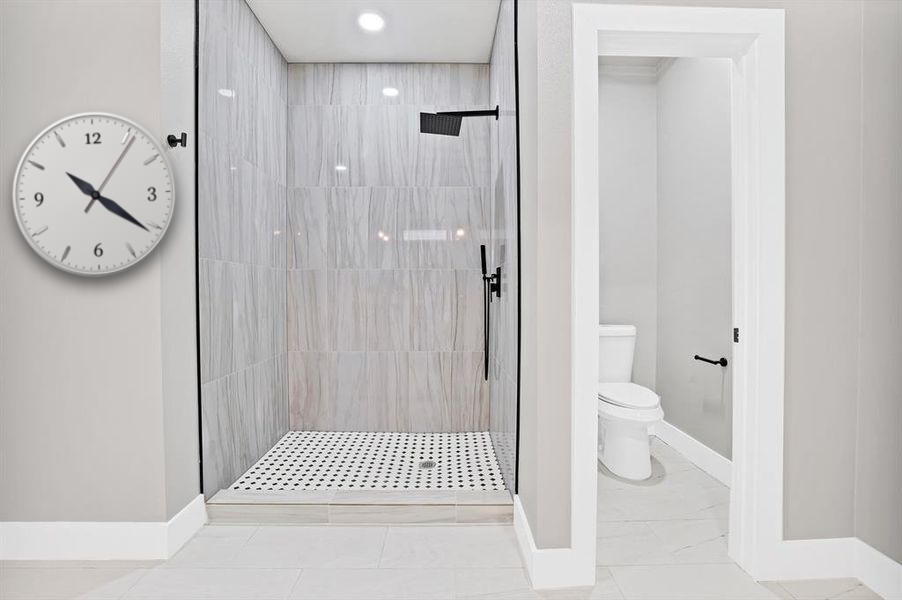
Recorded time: 10:21:06
